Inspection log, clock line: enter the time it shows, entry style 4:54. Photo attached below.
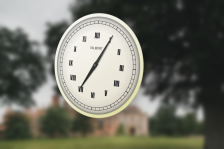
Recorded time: 7:05
